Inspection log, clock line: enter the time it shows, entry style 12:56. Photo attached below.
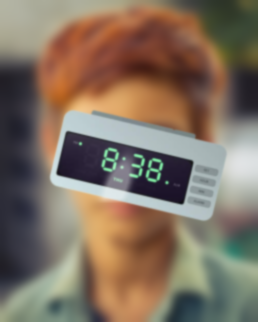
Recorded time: 8:38
